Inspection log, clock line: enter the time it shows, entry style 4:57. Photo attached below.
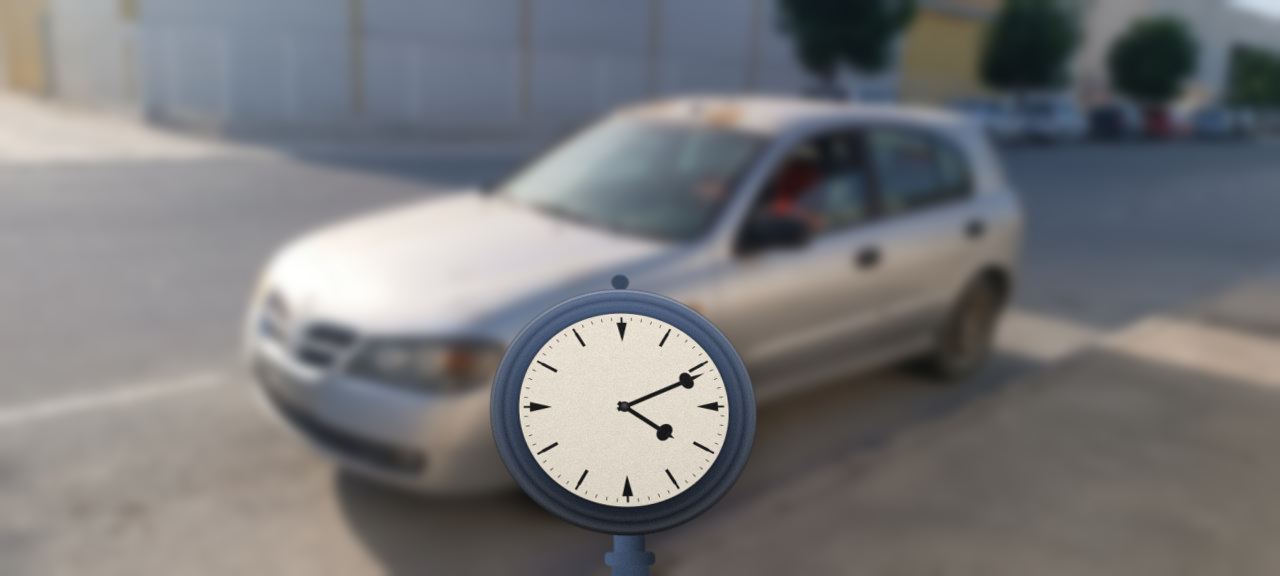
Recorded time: 4:11
